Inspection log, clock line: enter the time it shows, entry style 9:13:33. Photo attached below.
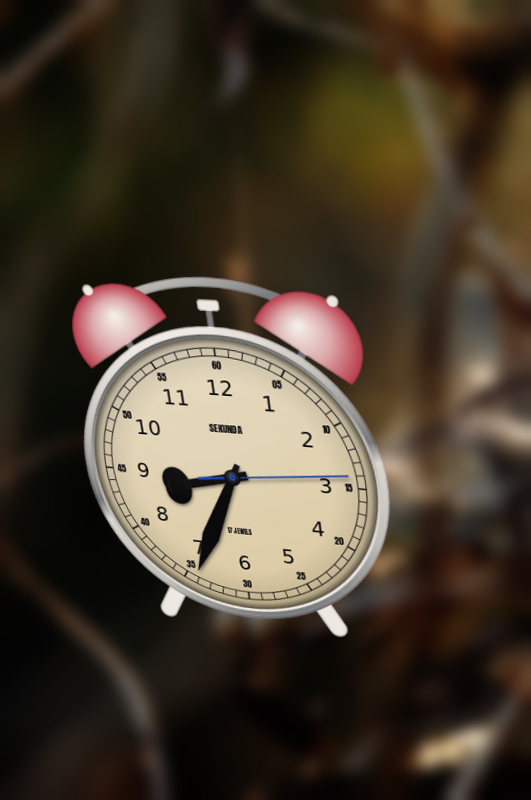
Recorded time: 8:34:14
